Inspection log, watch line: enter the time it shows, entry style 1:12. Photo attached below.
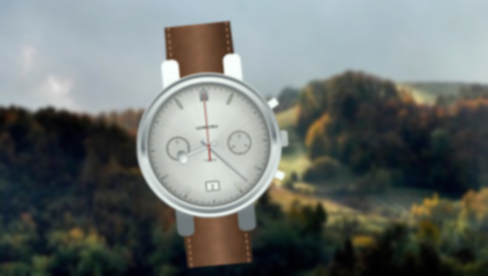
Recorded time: 8:23
